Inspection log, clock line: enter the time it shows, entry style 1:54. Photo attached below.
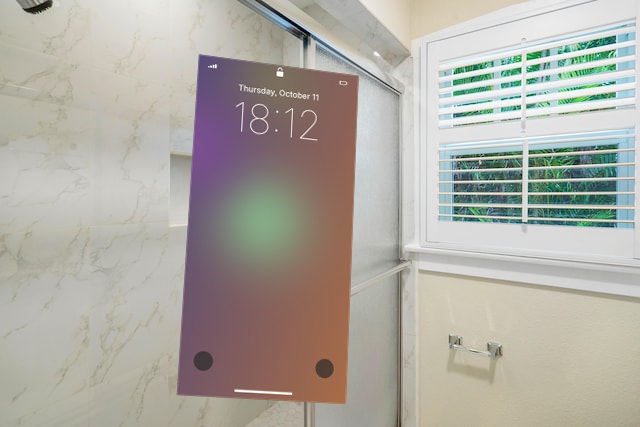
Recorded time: 18:12
